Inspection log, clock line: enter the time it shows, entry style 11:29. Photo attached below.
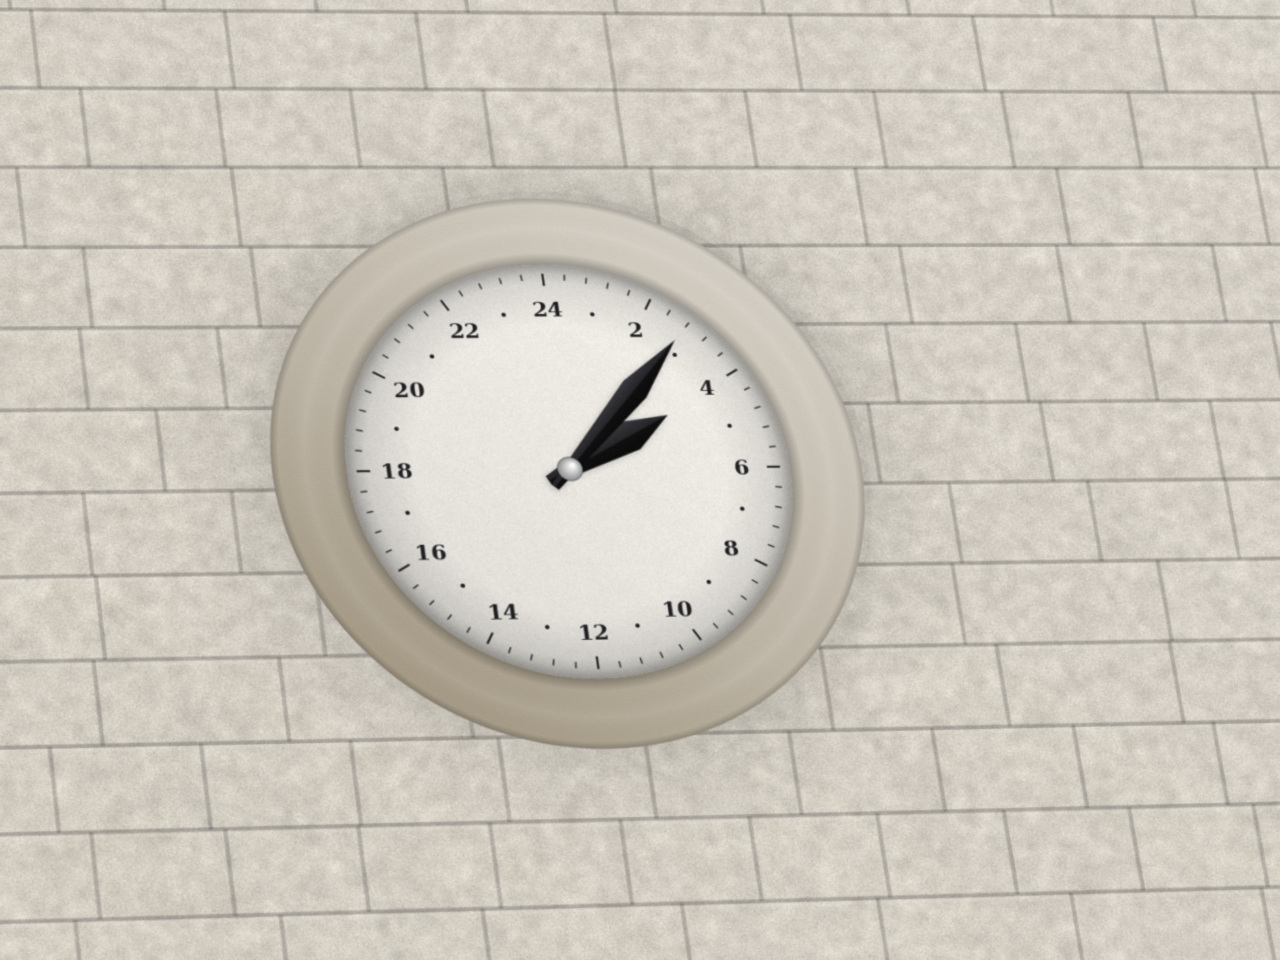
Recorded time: 4:07
